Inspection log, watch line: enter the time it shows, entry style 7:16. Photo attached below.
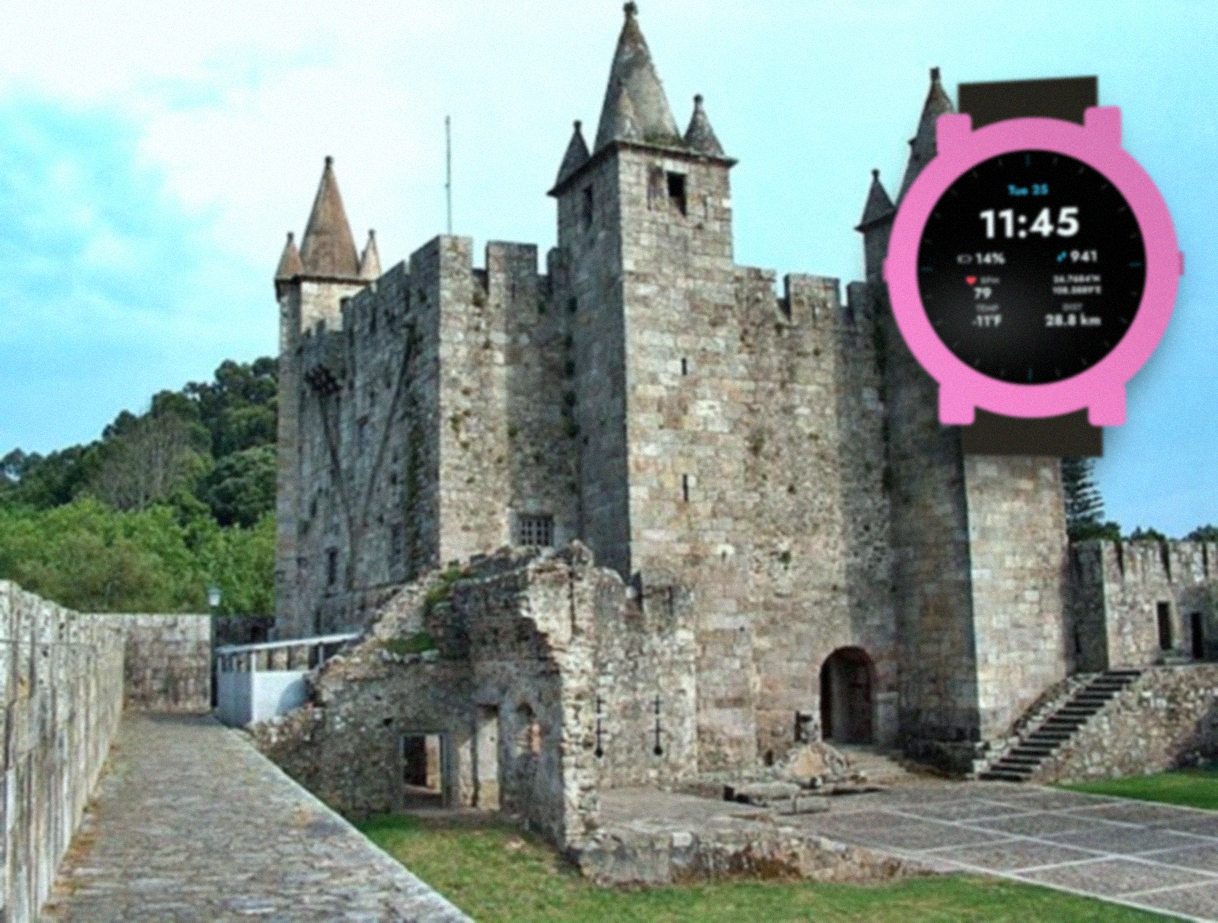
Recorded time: 11:45
